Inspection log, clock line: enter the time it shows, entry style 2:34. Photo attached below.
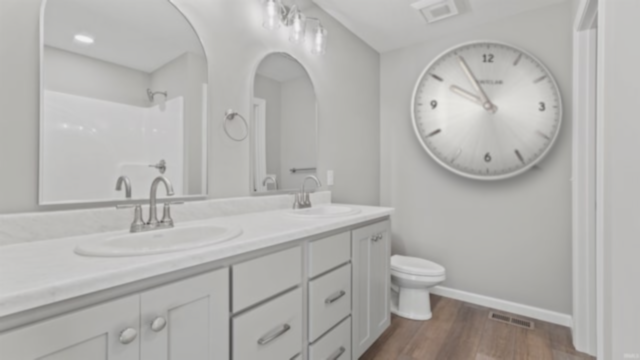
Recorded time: 9:55
